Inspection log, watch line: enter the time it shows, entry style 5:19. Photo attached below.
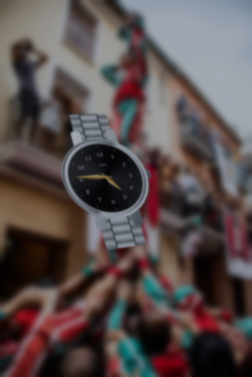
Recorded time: 4:46
